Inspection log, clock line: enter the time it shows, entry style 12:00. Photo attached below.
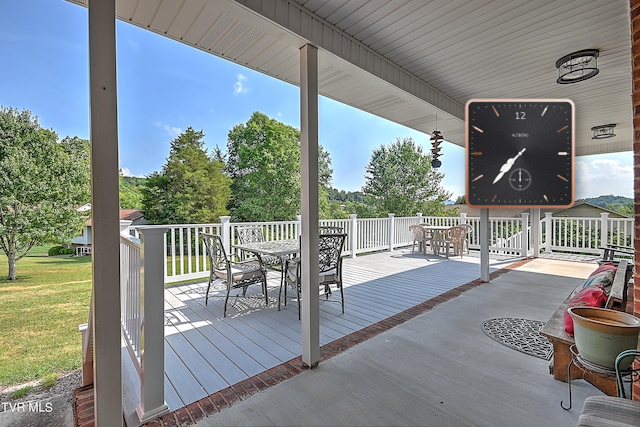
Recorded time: 7:37
